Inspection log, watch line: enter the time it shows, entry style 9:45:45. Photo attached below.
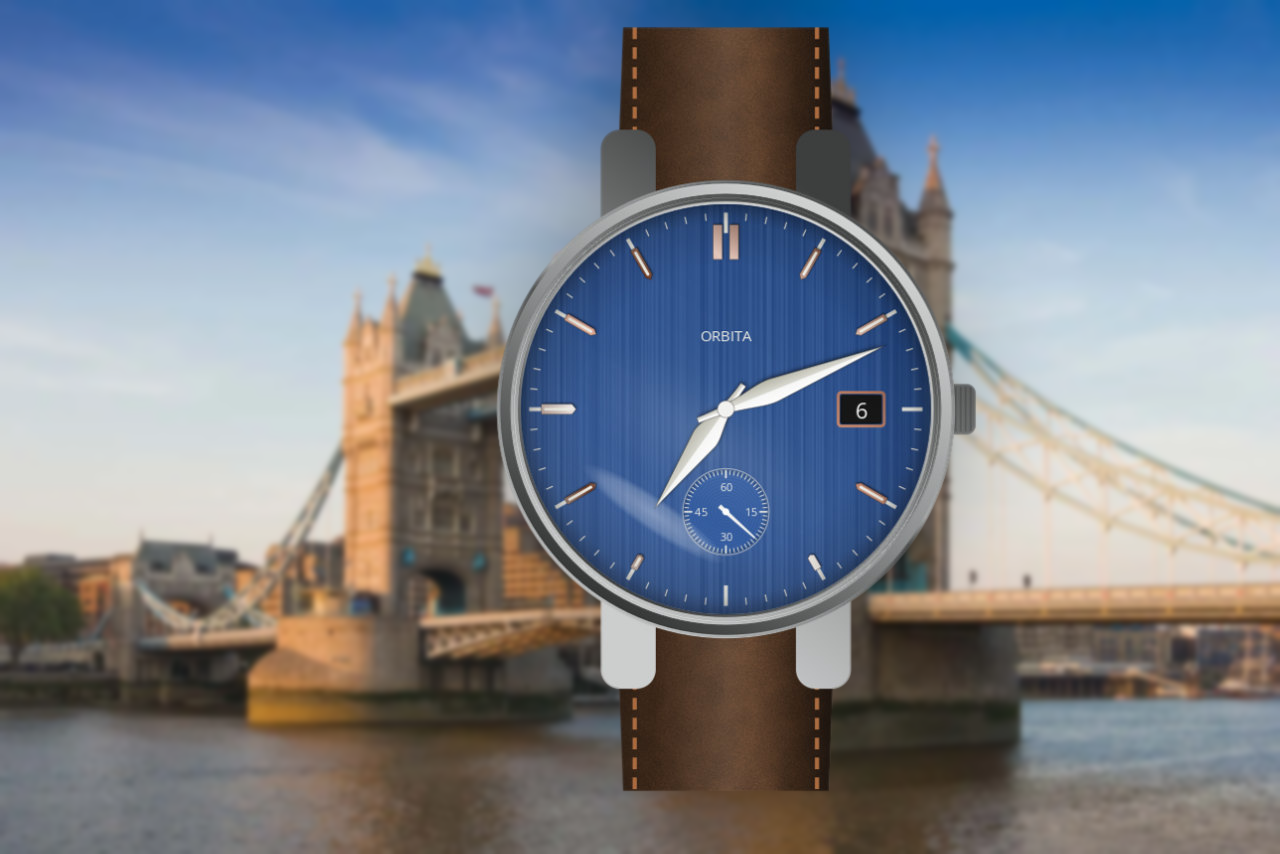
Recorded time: 7:11:22
